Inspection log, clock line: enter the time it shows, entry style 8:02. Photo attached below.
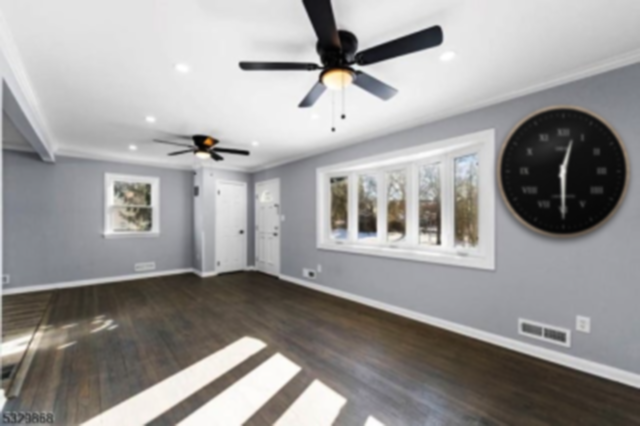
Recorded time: 12:30
